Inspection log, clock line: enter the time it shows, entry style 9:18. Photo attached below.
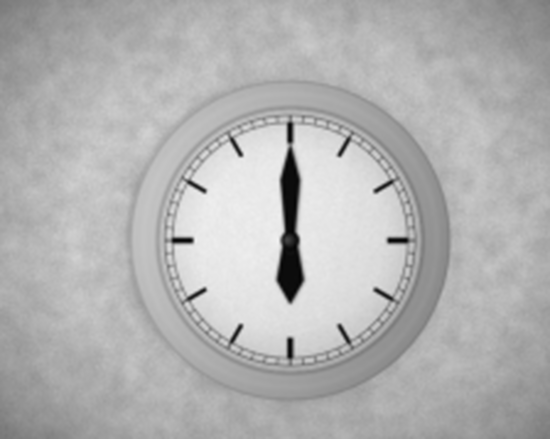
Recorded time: 6:00
